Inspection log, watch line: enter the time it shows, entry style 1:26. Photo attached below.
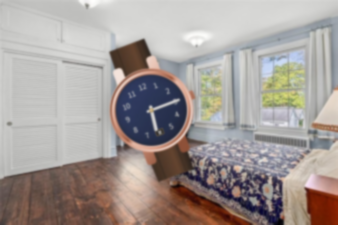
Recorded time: 6:15
